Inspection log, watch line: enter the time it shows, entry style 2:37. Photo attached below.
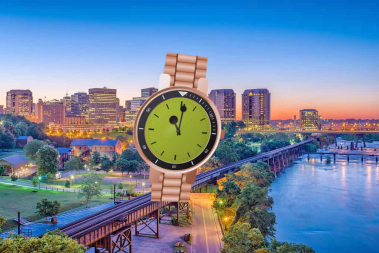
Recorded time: 11:01
